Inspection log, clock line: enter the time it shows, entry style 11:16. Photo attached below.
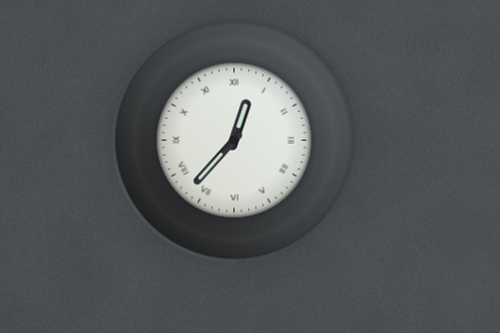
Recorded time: 12:37
